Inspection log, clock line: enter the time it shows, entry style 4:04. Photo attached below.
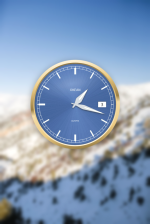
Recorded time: 1:18
